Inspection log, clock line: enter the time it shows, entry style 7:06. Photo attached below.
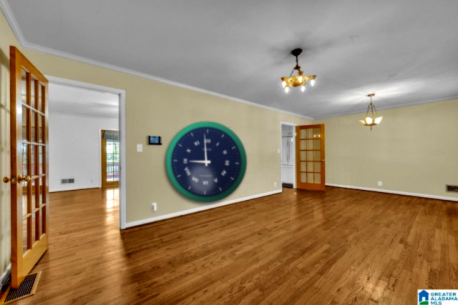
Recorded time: 8:59
